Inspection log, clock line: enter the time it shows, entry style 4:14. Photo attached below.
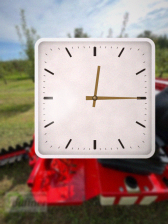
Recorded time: 12:15
